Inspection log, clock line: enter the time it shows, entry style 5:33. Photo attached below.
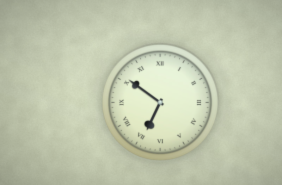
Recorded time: 6:51
